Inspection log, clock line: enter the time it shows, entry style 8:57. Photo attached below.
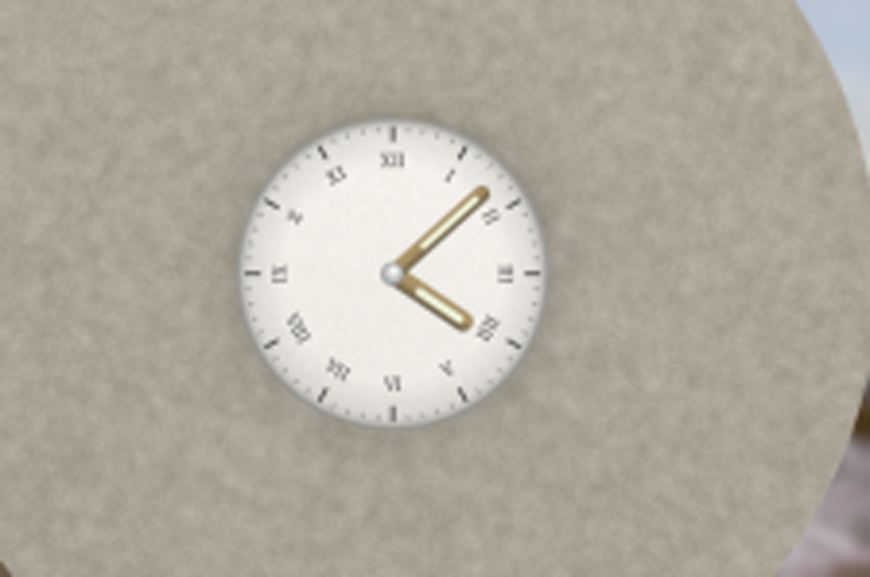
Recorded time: 4:08
